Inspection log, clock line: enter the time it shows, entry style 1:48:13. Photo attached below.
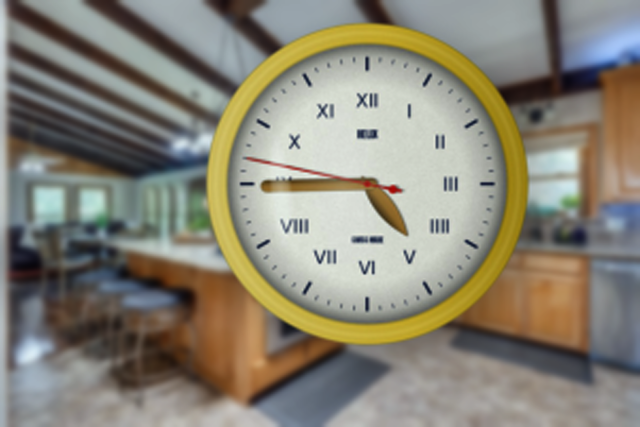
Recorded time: 4:44:47
